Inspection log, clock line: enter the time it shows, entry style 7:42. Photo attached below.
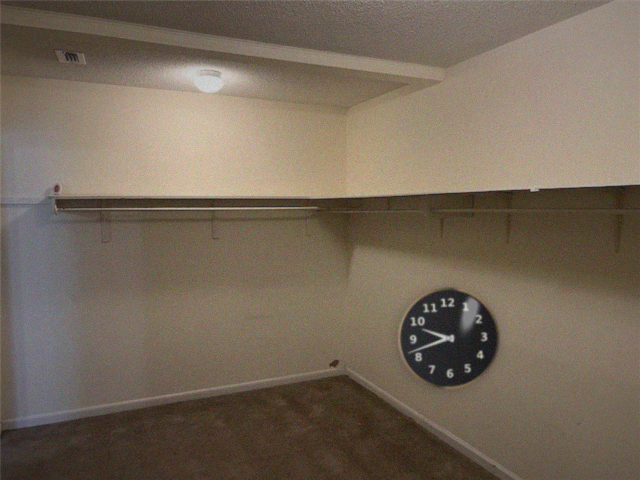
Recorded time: 9:42
